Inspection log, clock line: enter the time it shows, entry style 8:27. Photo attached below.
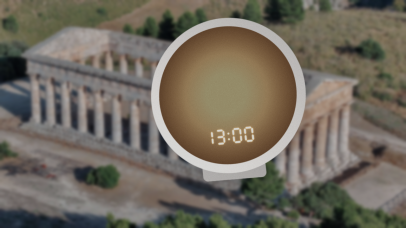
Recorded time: 13:00
